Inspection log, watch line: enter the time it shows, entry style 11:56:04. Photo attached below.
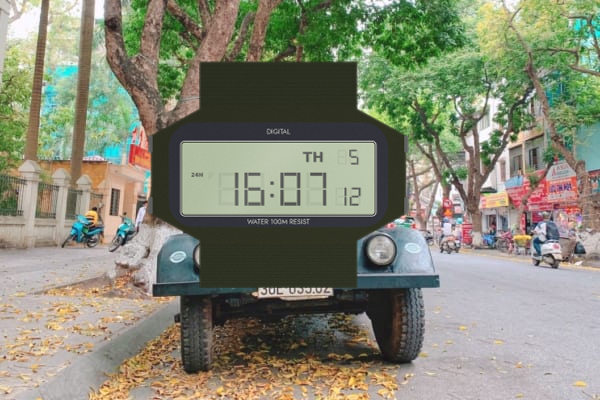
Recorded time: 16:07:12
